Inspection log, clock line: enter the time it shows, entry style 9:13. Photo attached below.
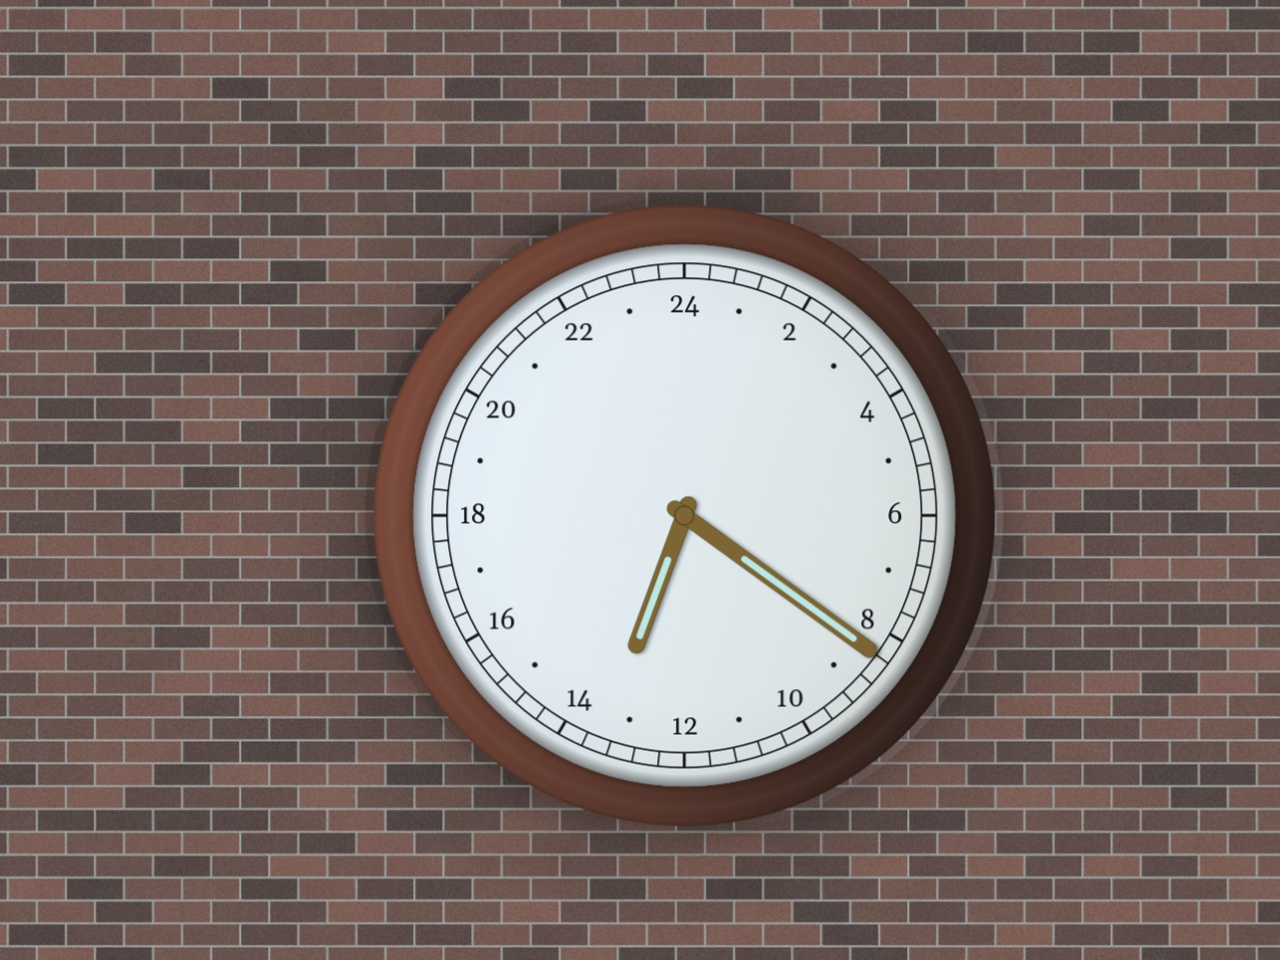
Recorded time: 13:21
